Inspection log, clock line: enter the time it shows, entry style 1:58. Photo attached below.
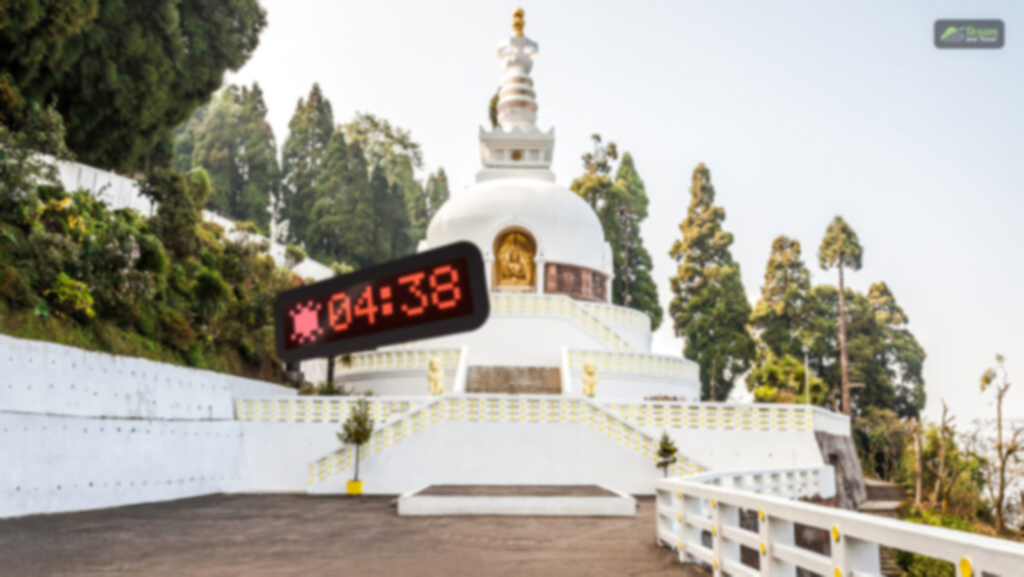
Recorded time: 4:38
